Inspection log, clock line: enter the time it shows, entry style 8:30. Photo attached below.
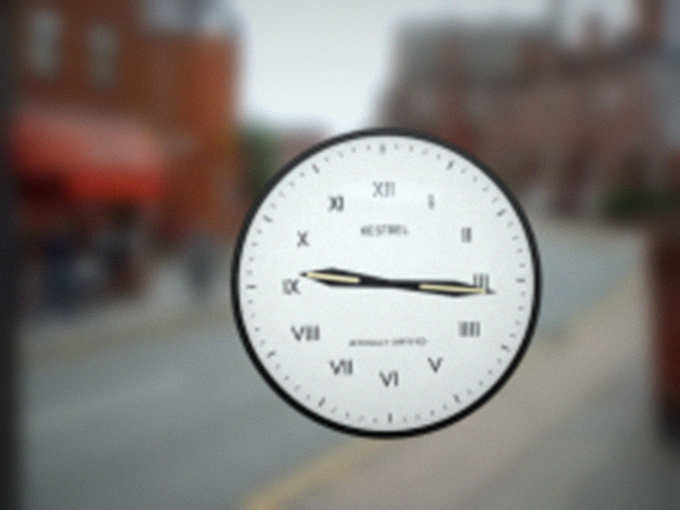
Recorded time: 9:16
